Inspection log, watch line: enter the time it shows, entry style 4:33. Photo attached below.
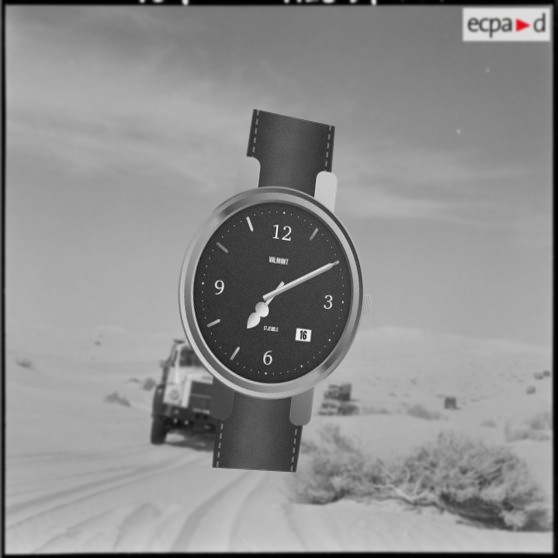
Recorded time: 7:10
